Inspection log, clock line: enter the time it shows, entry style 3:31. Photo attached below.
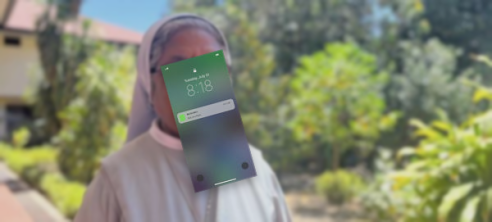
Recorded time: 8:18
